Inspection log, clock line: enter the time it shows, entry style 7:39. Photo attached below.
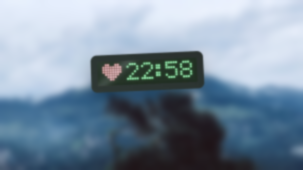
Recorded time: 22:58
